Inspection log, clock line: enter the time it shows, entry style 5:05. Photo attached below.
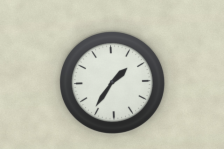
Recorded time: 1:36
